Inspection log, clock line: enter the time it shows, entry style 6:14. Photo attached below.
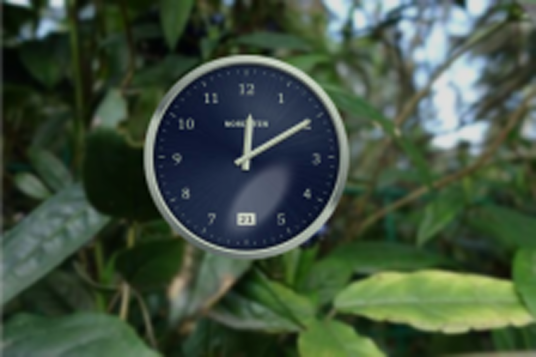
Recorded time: 12:10
